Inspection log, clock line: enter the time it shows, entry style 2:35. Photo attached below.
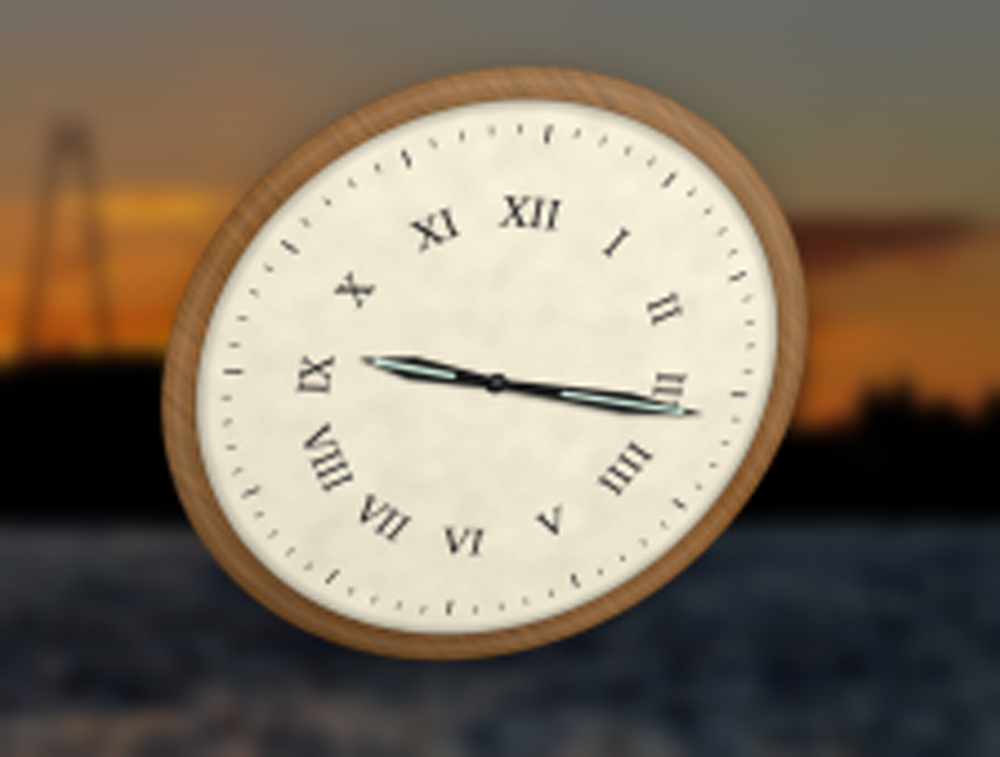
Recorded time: 9:16
